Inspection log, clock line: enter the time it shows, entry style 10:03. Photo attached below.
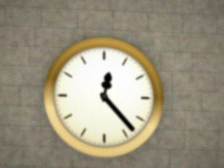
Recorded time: 12:23
